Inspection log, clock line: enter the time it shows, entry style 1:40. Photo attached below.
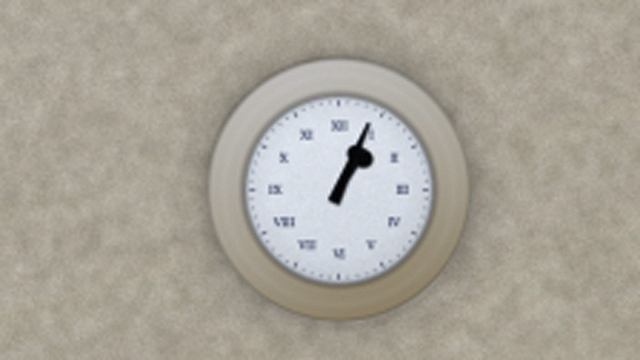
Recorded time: 1:04
